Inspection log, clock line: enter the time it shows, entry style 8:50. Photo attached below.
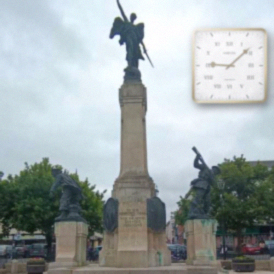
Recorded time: 9:08
